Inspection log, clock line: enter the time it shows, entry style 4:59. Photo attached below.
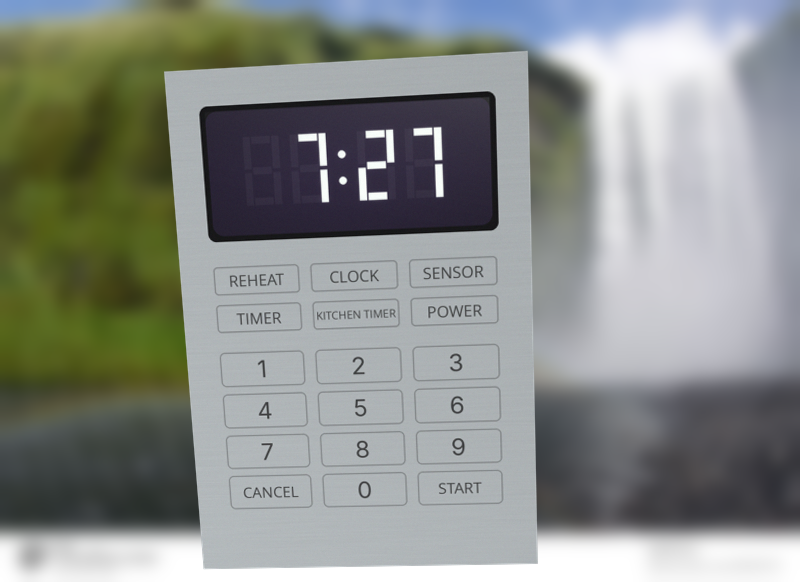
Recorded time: 7:27
